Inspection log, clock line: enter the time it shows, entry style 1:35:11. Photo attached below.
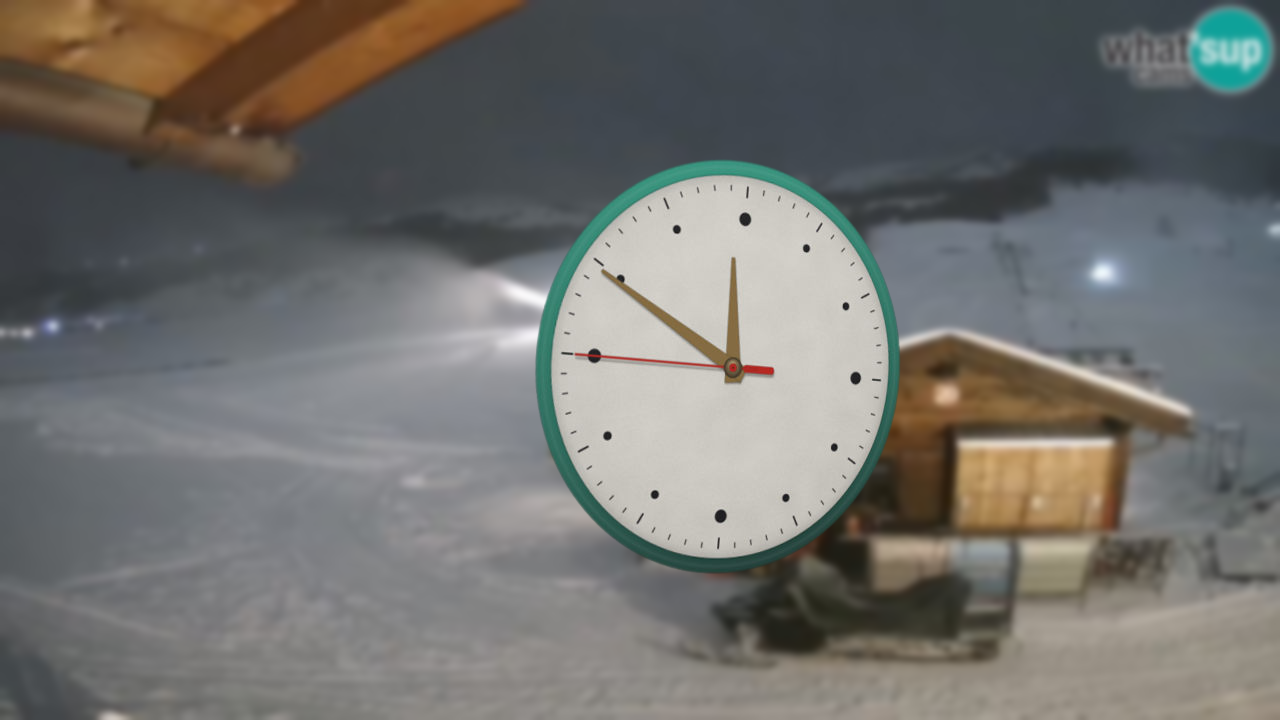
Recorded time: 11:49:45
